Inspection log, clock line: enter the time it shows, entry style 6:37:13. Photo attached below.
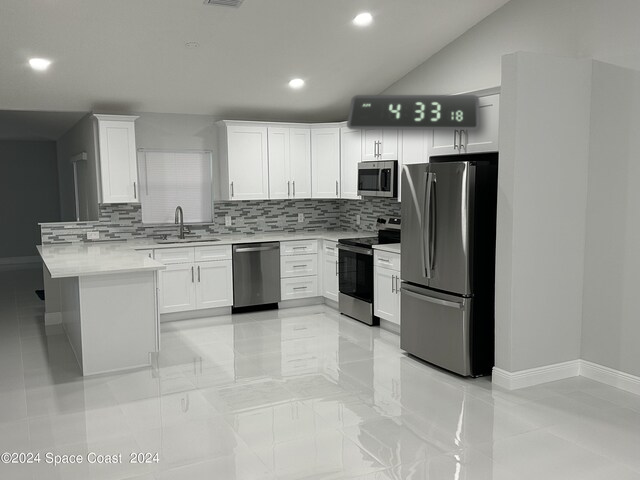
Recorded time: 4:33:18
